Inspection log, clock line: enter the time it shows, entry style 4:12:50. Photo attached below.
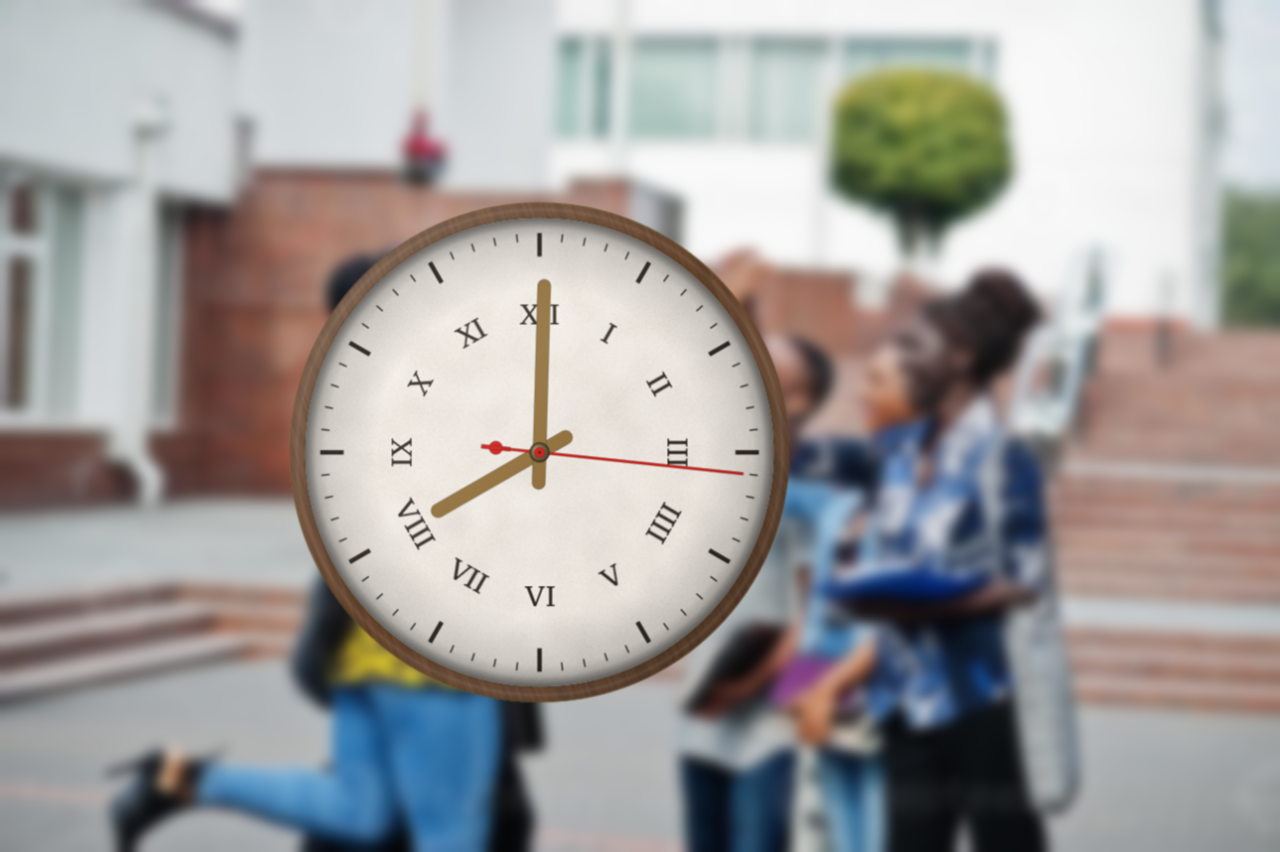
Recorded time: 8:00:16
